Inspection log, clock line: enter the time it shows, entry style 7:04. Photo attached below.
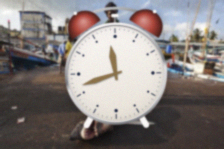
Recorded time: 11:42
